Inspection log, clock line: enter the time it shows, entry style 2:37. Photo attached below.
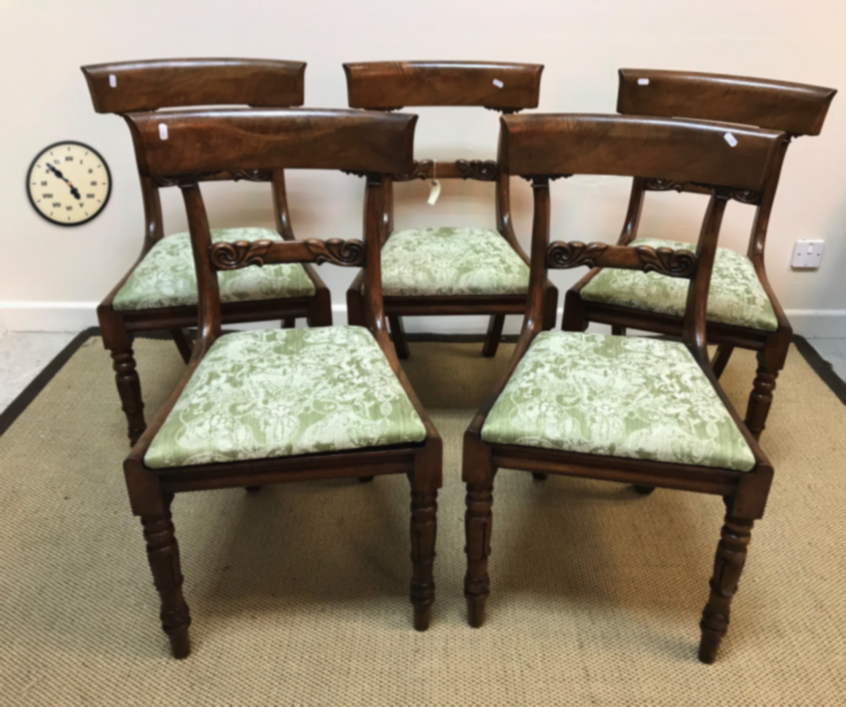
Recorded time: 4:52
